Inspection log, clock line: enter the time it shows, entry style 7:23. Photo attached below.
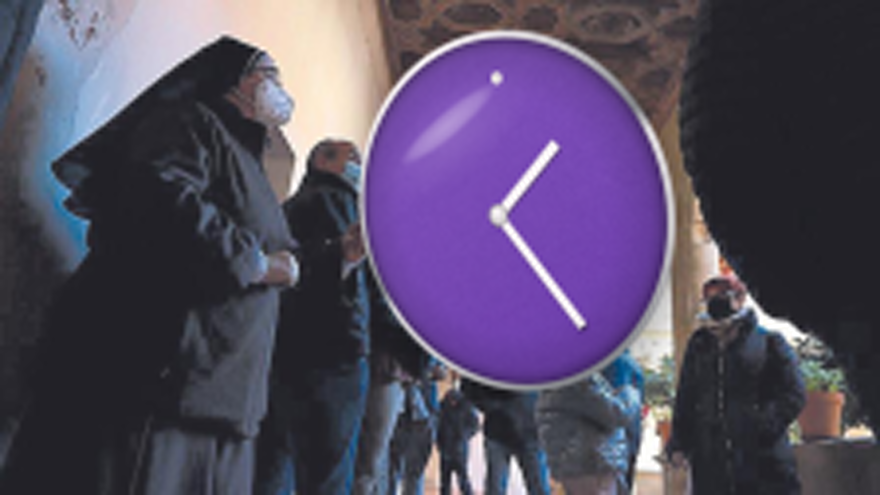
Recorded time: 1:23
